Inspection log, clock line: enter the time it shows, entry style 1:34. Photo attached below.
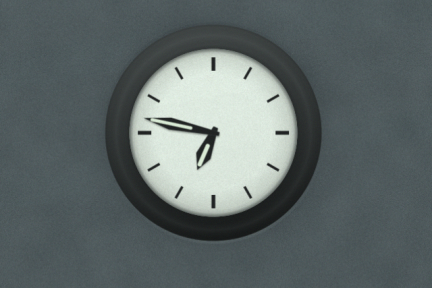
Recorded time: 6:47
